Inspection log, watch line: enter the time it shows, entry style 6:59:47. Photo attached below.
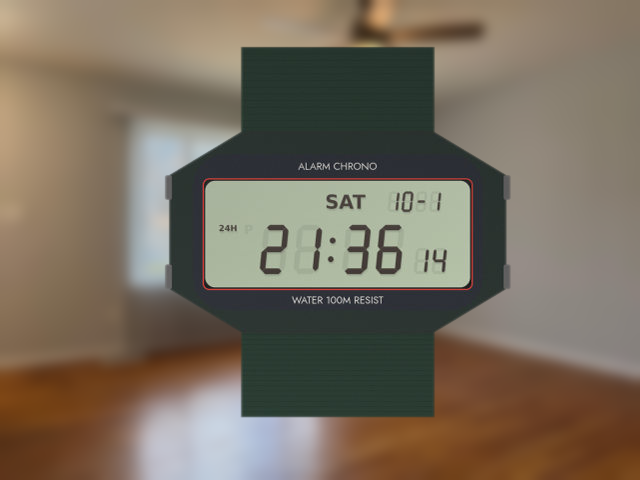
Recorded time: 21:36:14
